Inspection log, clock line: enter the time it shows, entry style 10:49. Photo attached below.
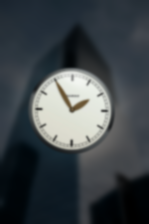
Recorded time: 1:55
